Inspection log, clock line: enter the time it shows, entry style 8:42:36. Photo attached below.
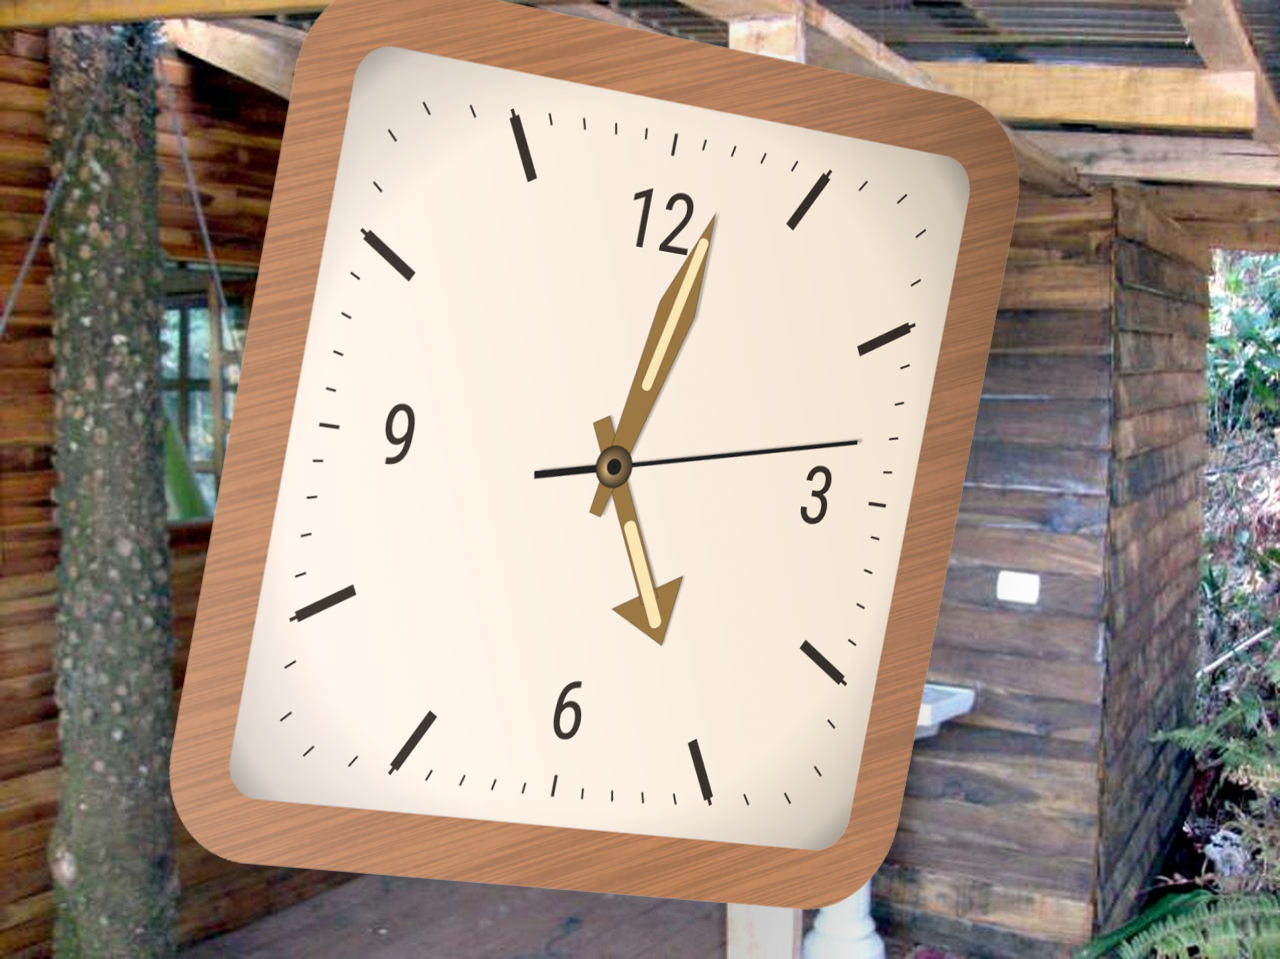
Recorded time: 5:02:13
